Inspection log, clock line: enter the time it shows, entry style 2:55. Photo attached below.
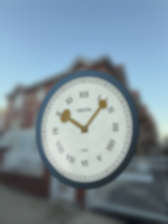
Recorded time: 10:07
